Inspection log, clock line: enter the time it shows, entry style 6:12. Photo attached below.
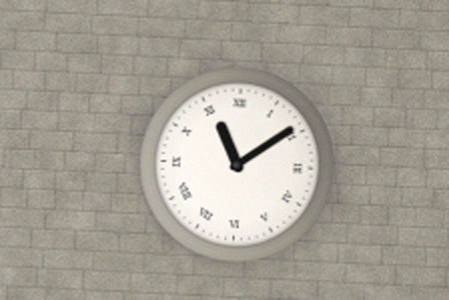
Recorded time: 11:09
